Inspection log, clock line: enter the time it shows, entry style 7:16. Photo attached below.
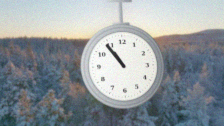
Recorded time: 10:54
